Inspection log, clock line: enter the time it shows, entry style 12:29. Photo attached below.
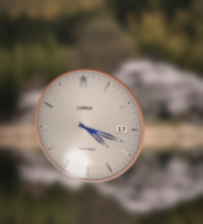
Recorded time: 4:18
